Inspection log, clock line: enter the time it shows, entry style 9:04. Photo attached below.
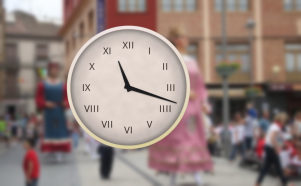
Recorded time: 11:18
